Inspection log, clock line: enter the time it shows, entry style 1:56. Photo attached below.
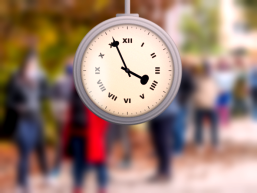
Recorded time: 3:56
